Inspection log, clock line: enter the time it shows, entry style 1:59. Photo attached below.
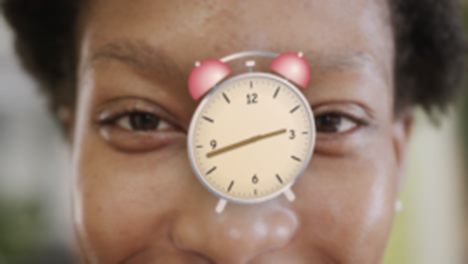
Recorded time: 2:43
